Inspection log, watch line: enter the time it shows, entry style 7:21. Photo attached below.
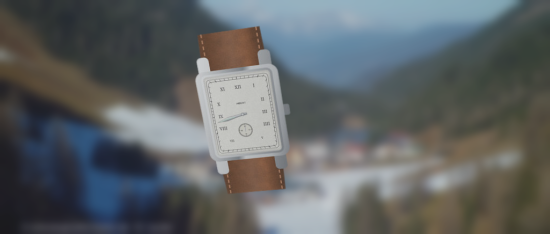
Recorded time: 8:43
